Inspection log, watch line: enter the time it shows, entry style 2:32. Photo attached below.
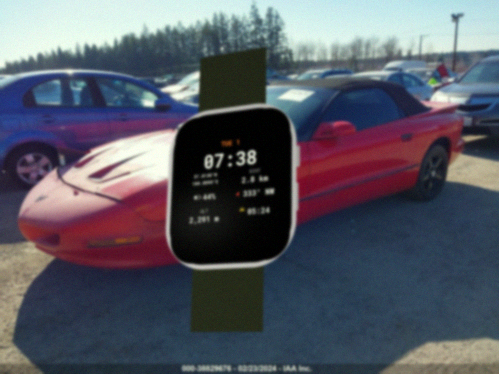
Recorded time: 7:38
